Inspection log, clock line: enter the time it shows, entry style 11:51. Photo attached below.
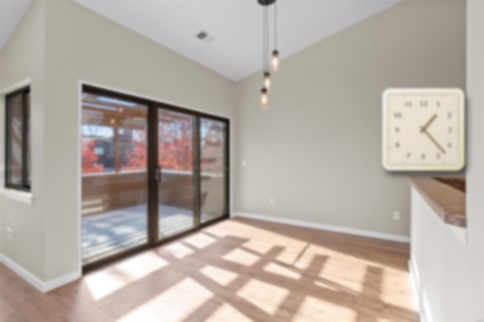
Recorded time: 1:23
